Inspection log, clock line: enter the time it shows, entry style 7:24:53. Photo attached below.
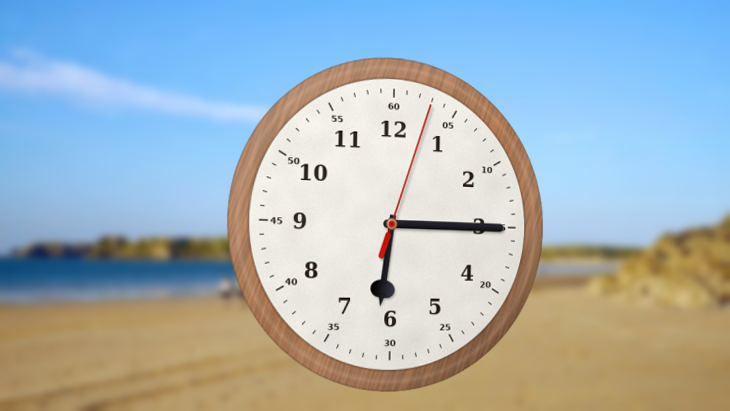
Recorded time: 6:15:03
